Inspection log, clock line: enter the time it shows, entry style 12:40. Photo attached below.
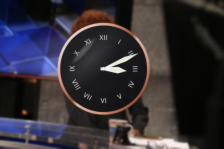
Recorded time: 3:11
